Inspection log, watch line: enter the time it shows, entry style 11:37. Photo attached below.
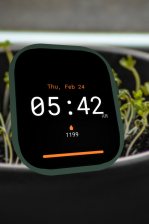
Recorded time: 5:42
